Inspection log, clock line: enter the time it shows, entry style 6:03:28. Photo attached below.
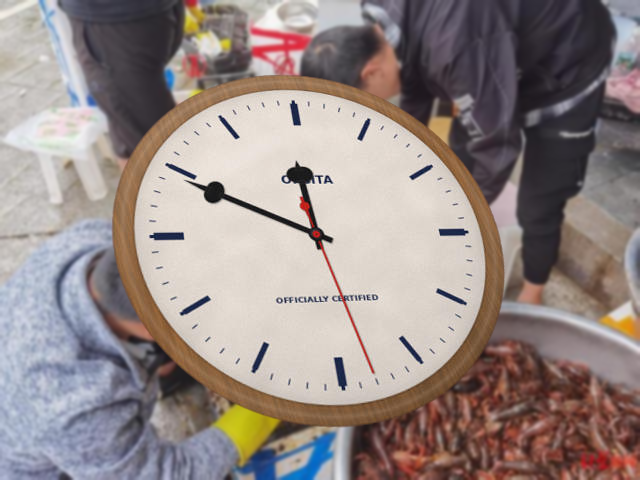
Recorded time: 11:49:28
